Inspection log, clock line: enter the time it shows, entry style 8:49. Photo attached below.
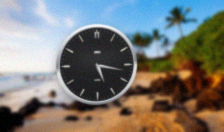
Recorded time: 5:17
